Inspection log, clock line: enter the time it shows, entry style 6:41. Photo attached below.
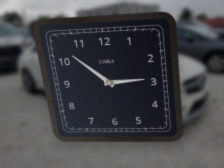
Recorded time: 2:52
